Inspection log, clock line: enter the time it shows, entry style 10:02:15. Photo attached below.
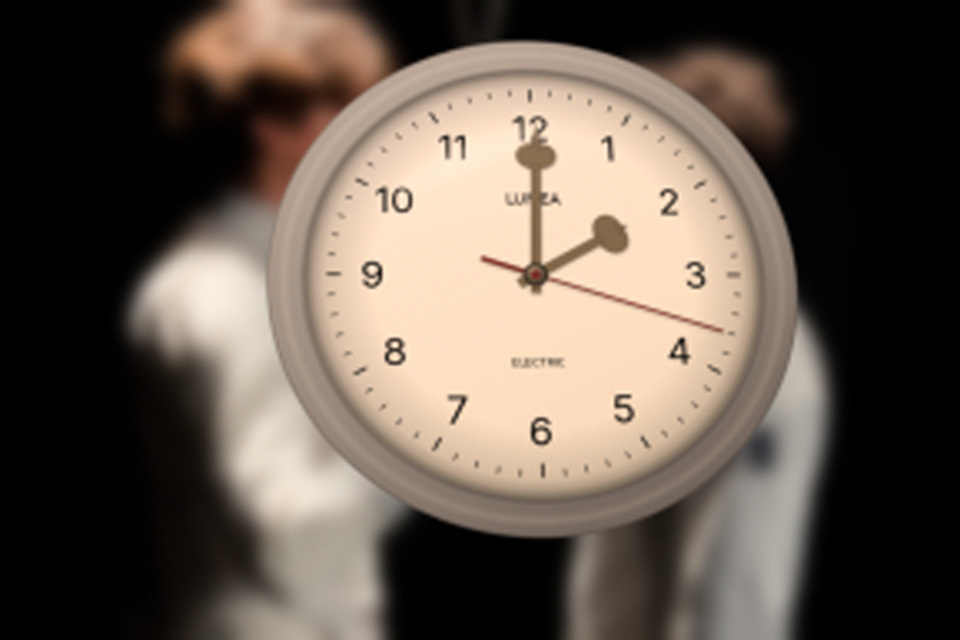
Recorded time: 2:00:18
